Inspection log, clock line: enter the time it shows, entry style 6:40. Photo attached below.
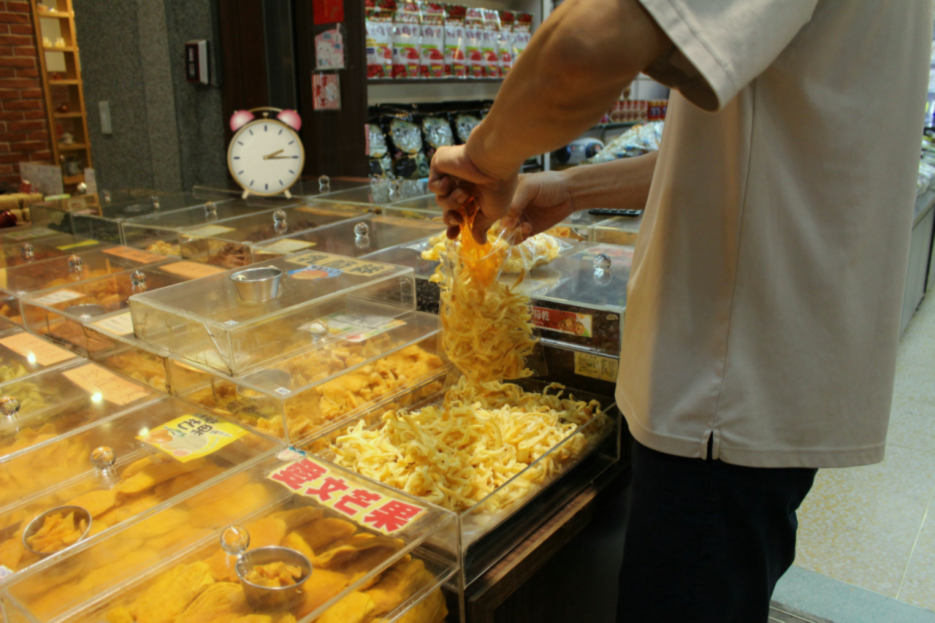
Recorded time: 2:15
